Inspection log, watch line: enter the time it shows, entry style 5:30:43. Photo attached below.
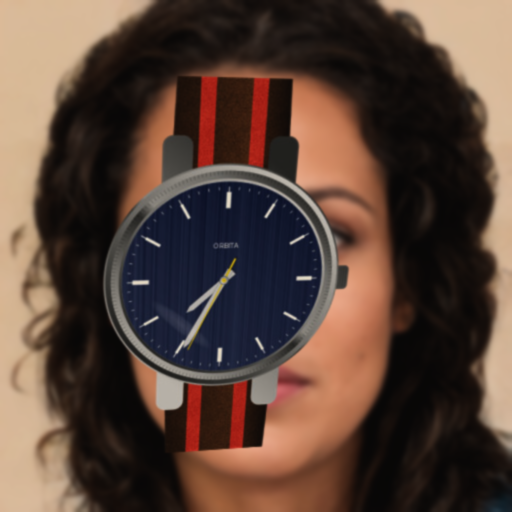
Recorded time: 7:34:34
